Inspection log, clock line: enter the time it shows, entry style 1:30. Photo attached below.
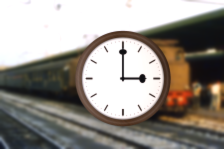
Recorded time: 3:00
